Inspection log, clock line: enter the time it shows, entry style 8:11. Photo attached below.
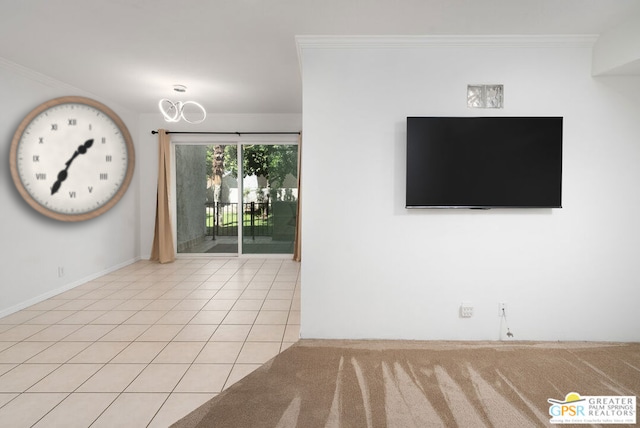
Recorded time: 1:35
